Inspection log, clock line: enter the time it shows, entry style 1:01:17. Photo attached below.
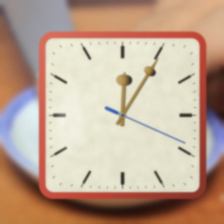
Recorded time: 12:05:19
